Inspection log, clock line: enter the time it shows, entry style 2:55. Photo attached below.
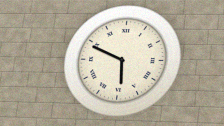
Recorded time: 5:49
